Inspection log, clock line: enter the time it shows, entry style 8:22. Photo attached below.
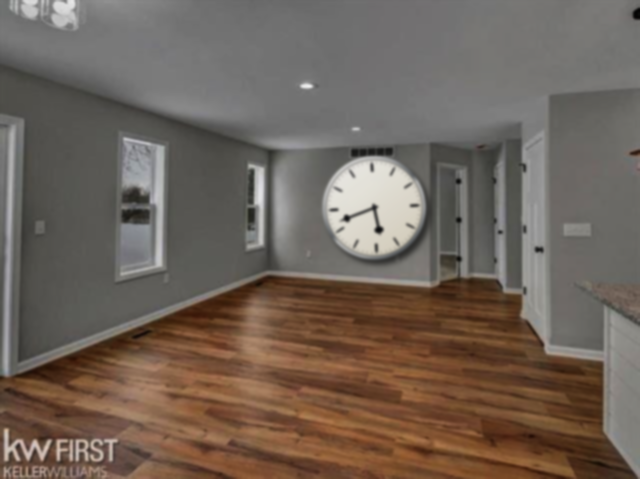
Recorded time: 5:42
